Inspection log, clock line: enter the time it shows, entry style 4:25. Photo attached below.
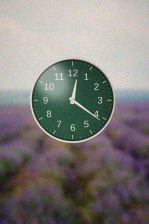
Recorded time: 12:21
